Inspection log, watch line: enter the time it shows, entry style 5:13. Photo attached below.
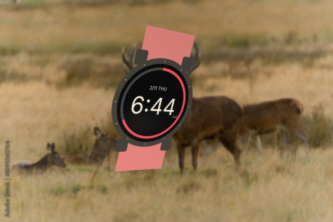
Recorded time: 6:44
